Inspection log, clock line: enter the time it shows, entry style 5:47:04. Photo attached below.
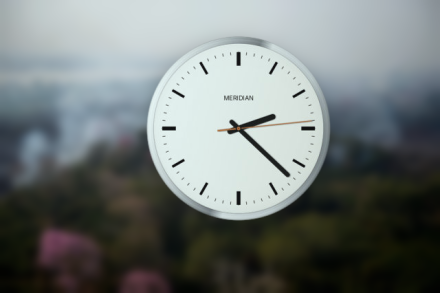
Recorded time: 2:22:14
